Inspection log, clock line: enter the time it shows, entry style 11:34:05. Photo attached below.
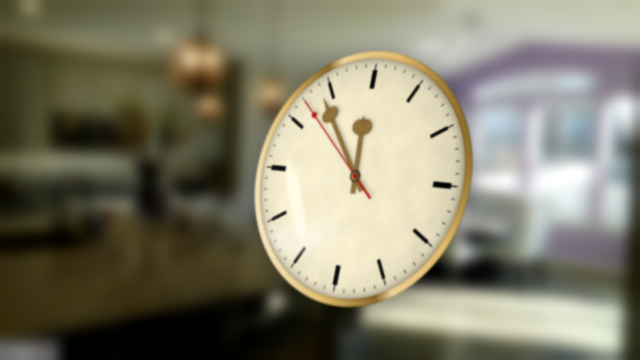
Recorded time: 11:53:52
